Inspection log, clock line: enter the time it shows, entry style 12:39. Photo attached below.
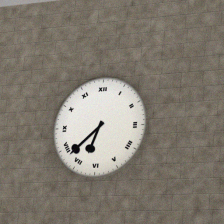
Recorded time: 6:38
